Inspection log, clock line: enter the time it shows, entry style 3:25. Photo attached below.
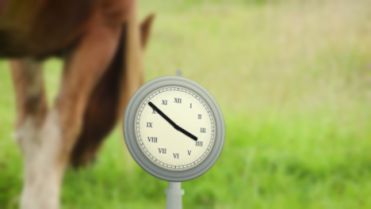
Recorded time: 3:51
